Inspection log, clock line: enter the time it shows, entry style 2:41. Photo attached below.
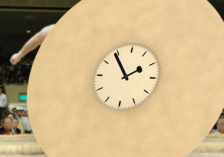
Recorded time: 1:54
